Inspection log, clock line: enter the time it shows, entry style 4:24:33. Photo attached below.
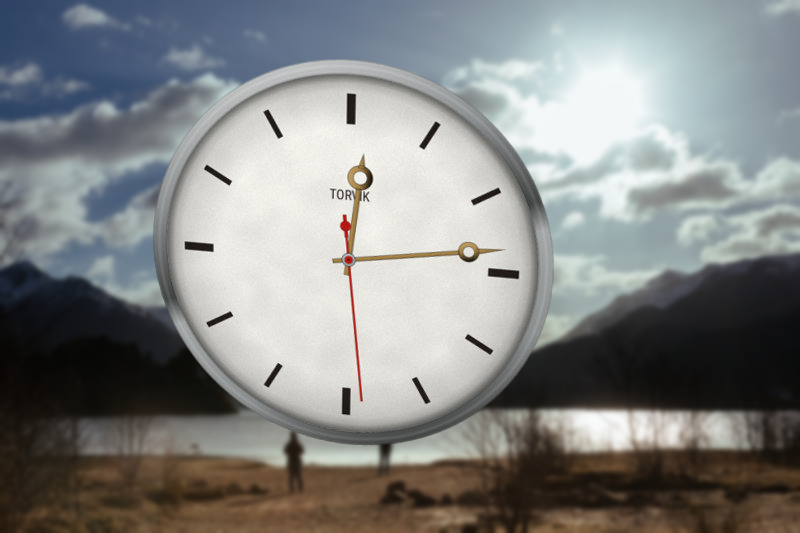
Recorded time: 12:13:29
